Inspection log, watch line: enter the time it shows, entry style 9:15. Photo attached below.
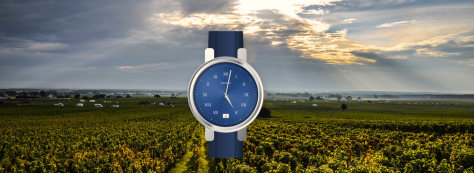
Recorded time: 5:02
